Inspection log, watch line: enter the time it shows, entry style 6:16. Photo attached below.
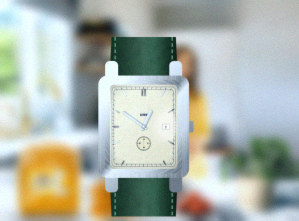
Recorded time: 12:51
